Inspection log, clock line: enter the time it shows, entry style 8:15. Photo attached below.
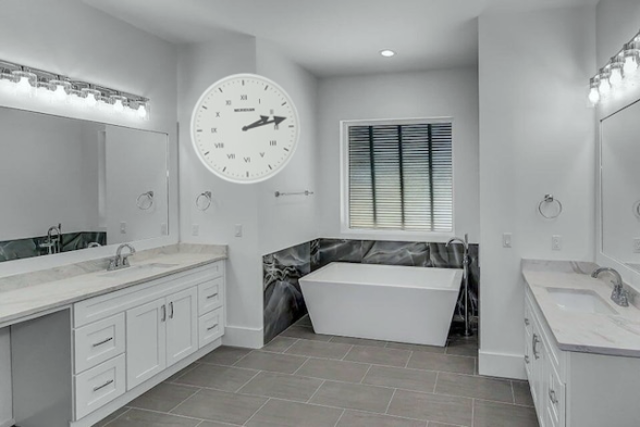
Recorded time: 2:13
